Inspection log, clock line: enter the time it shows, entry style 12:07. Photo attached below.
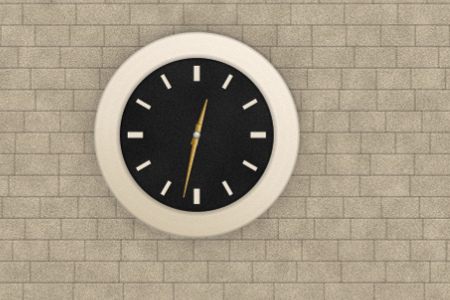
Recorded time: 12:32
